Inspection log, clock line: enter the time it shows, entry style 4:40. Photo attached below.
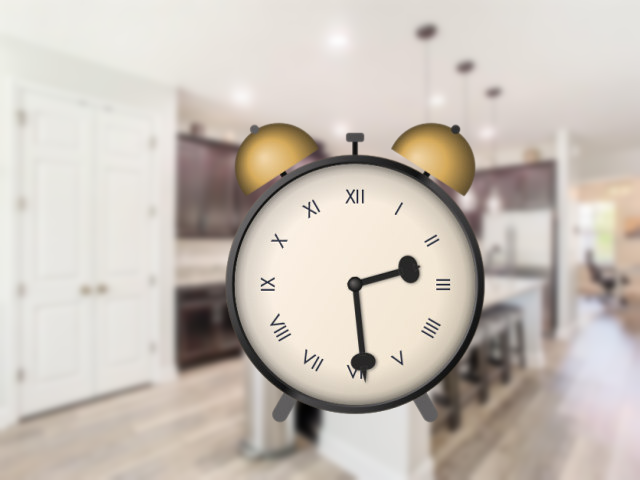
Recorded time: 2:29
